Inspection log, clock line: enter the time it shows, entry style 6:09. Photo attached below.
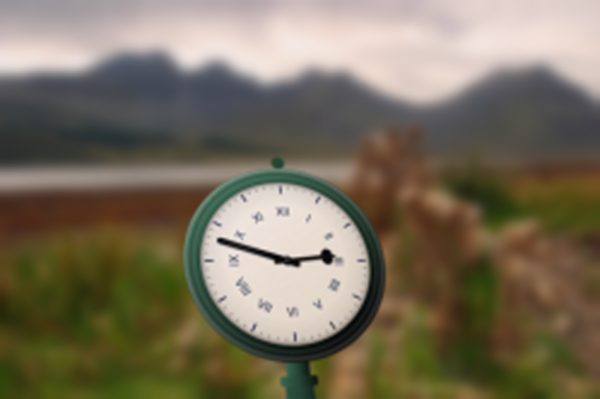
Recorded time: 2:48
